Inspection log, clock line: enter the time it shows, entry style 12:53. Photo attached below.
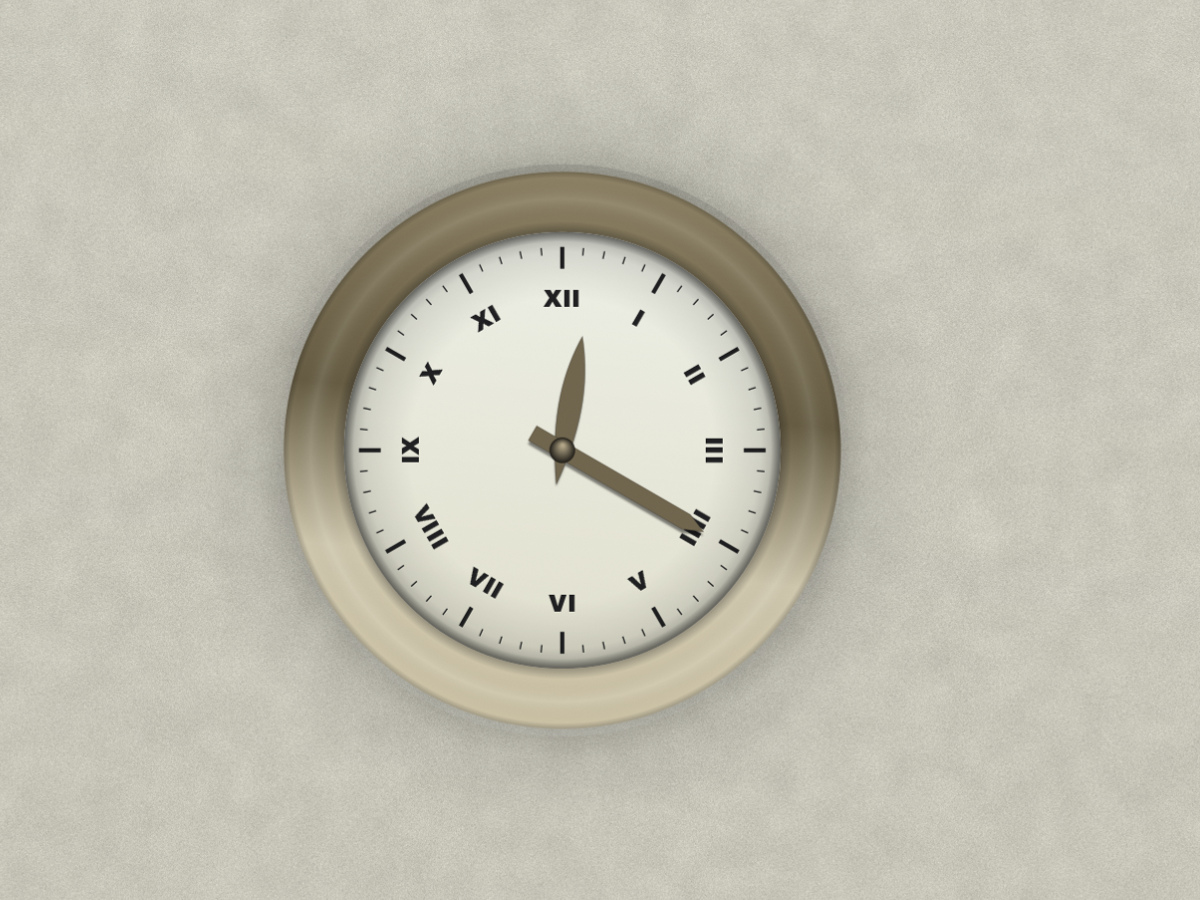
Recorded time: 12:20
